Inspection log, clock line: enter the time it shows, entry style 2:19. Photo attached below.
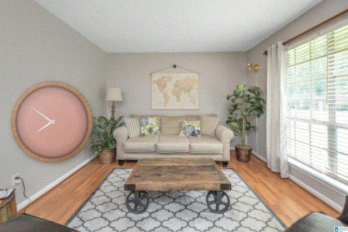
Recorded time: 7:51
